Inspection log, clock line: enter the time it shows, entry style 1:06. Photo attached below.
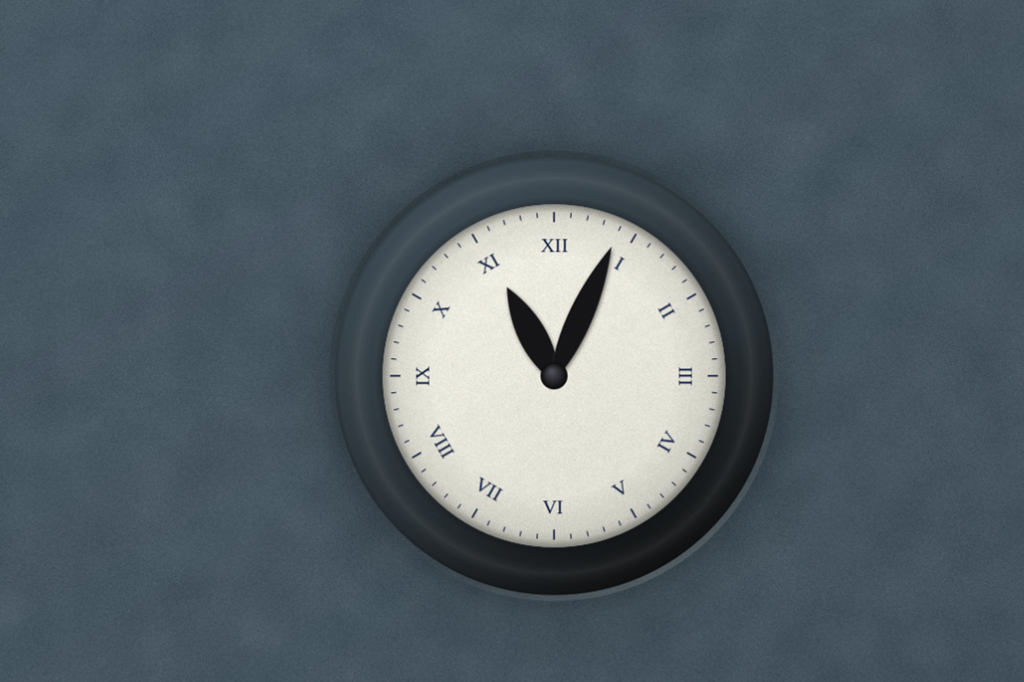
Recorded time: 11:04
